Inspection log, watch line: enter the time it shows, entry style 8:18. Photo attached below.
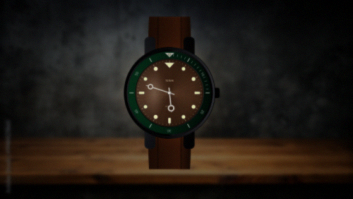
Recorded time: 5:48
